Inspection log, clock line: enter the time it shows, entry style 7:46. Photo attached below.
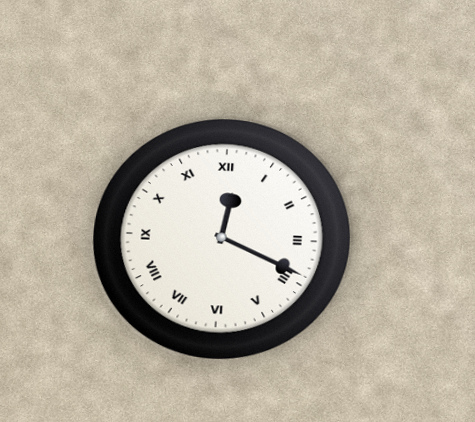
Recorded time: 12:19
